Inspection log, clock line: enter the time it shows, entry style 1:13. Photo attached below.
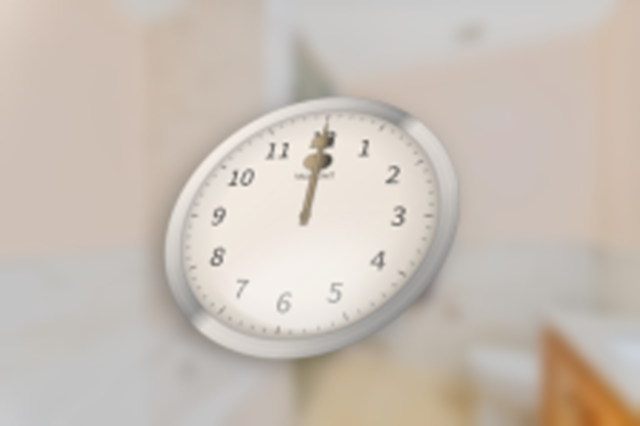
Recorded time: 12:00
